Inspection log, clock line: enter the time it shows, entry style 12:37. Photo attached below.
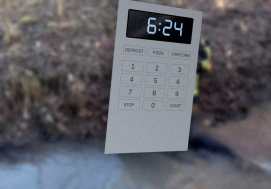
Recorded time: 6:24
